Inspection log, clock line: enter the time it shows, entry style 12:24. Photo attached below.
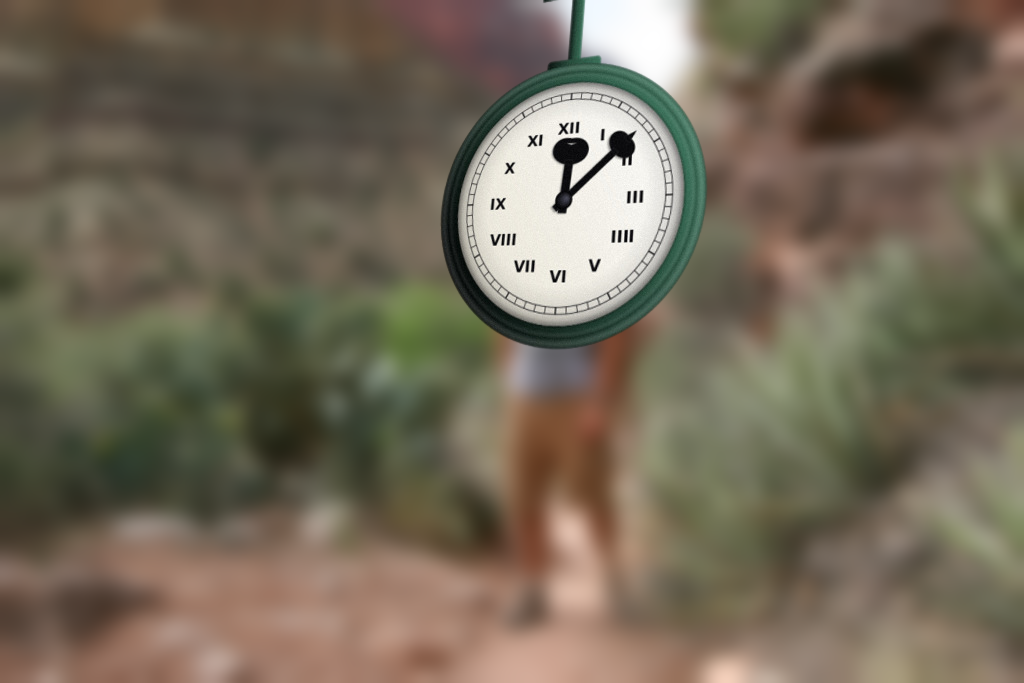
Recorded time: 12:08
